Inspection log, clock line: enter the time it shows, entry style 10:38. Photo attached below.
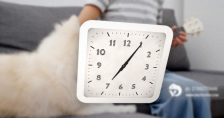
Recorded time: 7:05
